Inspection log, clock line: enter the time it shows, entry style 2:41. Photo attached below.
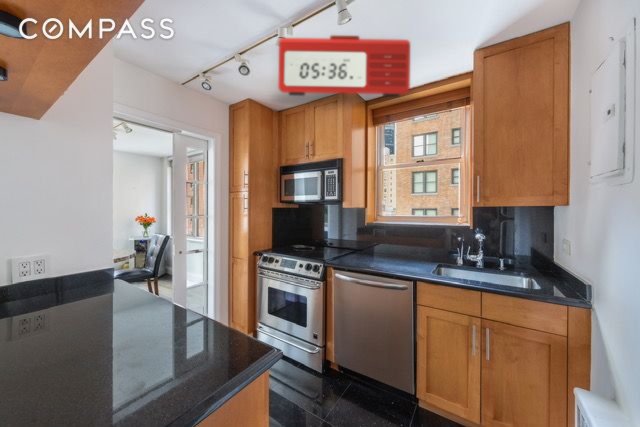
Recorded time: 5:36
